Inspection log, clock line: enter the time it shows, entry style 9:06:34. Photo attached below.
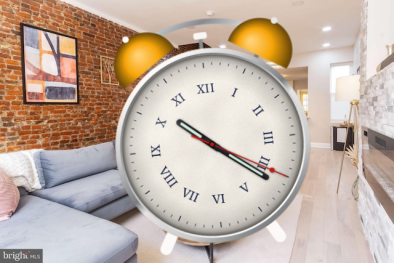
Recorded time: 10:21:20
